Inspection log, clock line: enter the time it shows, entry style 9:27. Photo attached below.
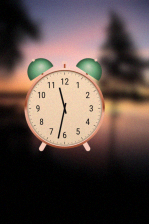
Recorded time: 11:32
